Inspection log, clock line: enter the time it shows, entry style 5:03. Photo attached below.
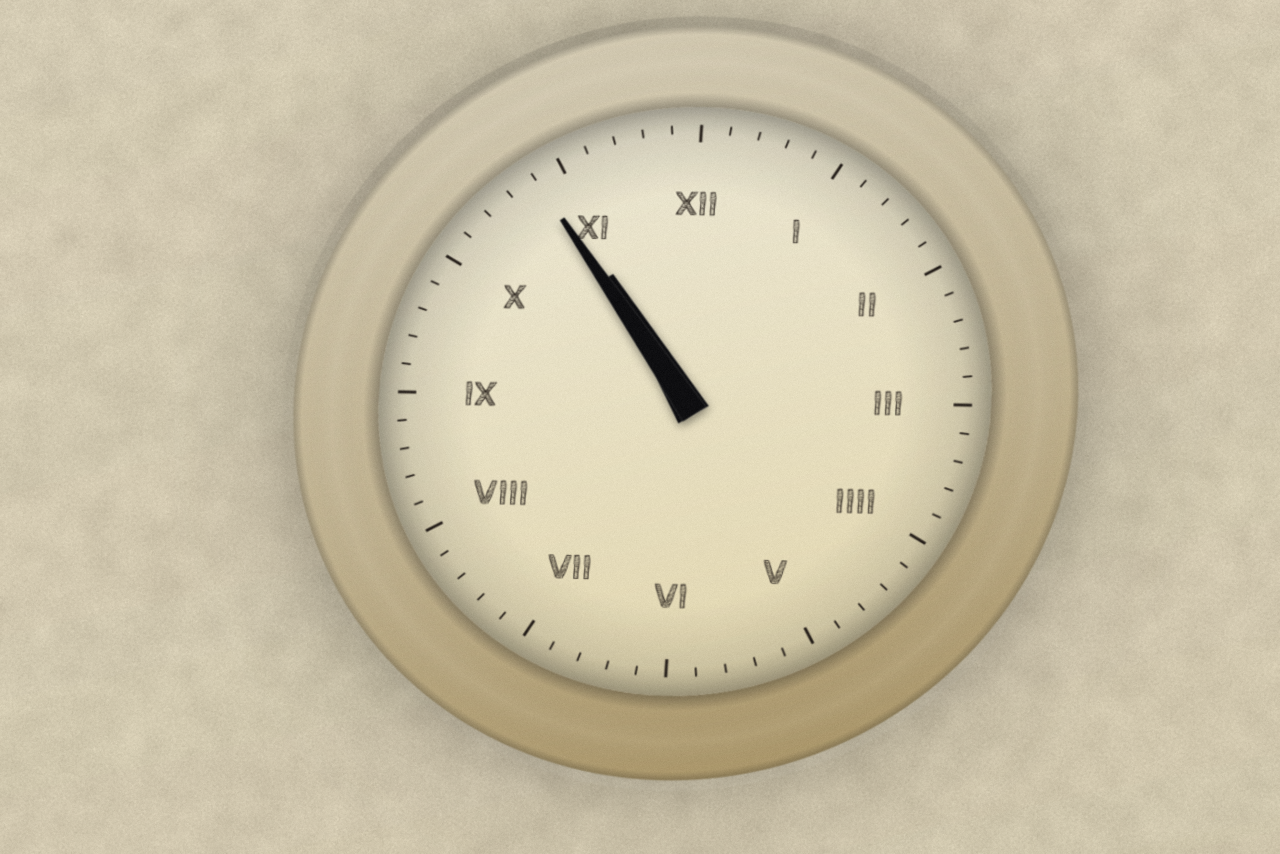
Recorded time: 10:54
